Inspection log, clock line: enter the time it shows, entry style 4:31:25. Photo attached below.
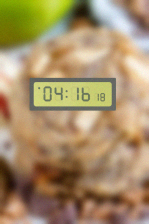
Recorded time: 4:16:18
